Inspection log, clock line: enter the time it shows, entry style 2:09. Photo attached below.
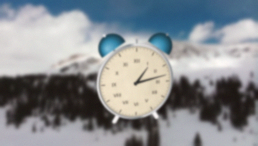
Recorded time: 1:13
